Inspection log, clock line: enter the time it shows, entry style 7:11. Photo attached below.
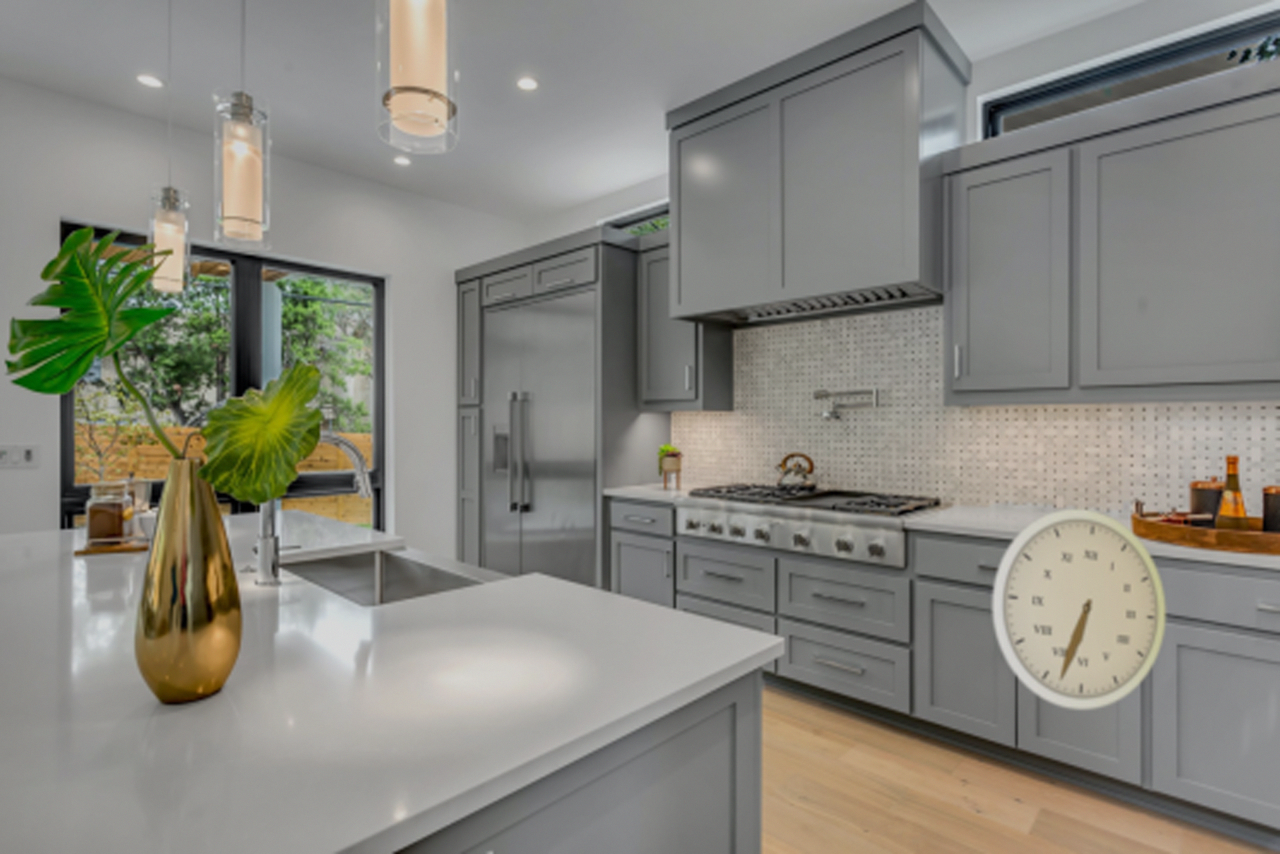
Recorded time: 6:33
